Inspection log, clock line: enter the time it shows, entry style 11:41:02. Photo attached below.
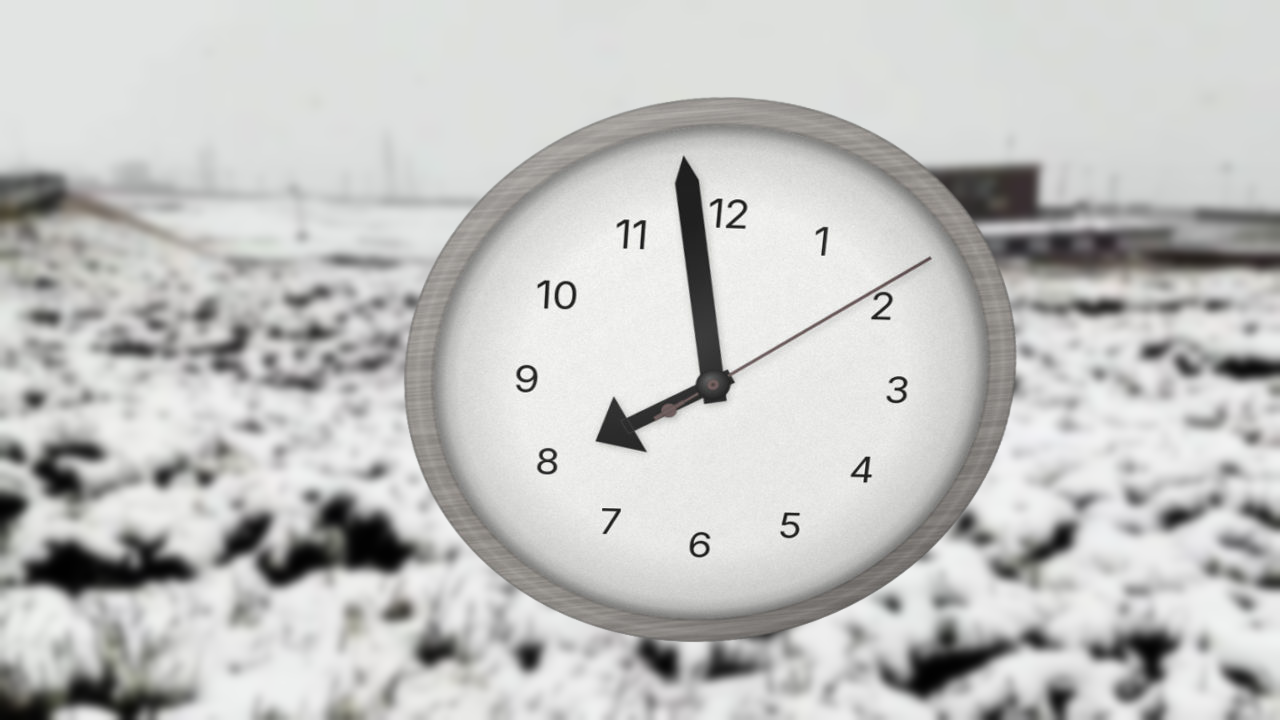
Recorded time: 7:58:09
